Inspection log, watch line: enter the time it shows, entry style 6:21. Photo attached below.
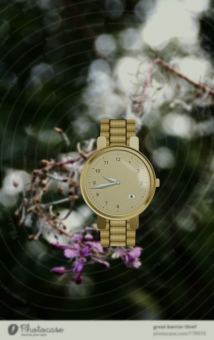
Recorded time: 9:43
